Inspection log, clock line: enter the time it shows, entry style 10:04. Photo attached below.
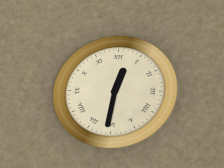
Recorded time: 12:31
